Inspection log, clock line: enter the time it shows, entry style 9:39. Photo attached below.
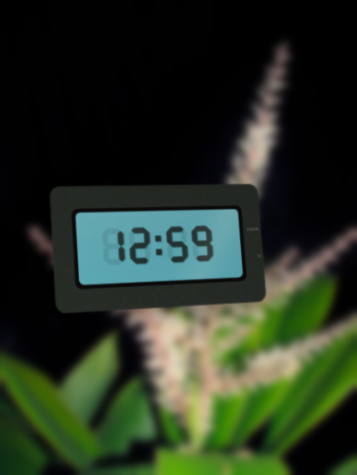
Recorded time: 12:59
